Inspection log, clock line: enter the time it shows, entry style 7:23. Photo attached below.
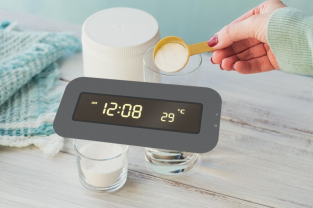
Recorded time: 12:08
